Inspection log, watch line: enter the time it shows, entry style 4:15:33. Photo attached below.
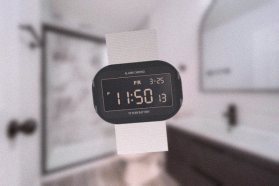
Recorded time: 11:50:13
